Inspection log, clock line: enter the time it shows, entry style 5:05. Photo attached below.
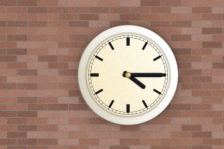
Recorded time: 4:15
